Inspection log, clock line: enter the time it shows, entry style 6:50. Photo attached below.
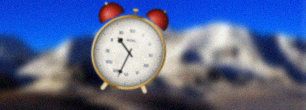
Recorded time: 10:33
